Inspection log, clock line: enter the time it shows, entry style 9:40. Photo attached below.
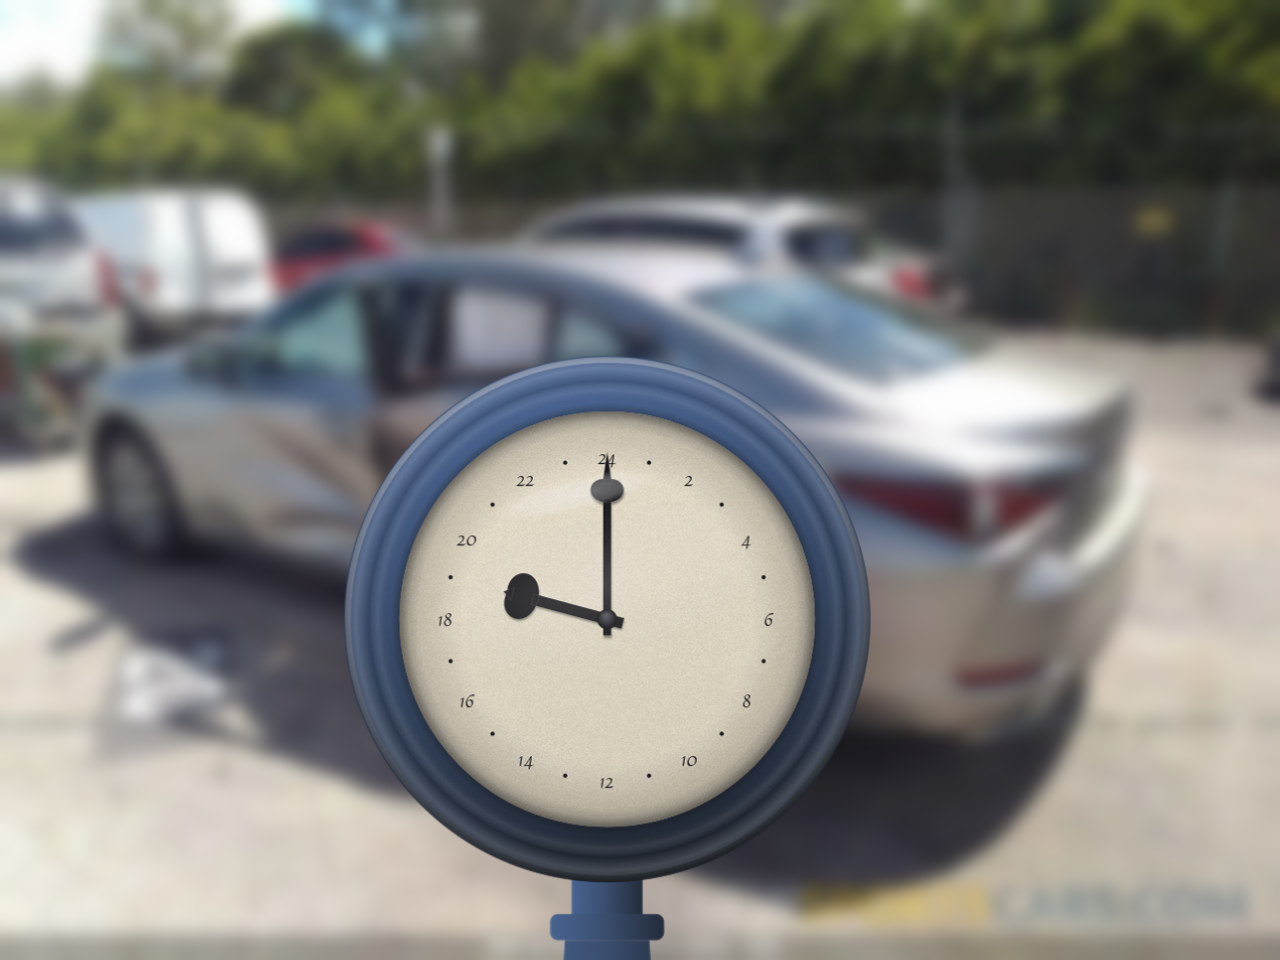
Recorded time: 19:00
